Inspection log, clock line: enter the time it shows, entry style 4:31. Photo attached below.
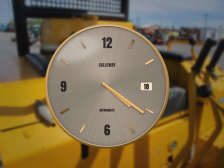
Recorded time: 4:21
